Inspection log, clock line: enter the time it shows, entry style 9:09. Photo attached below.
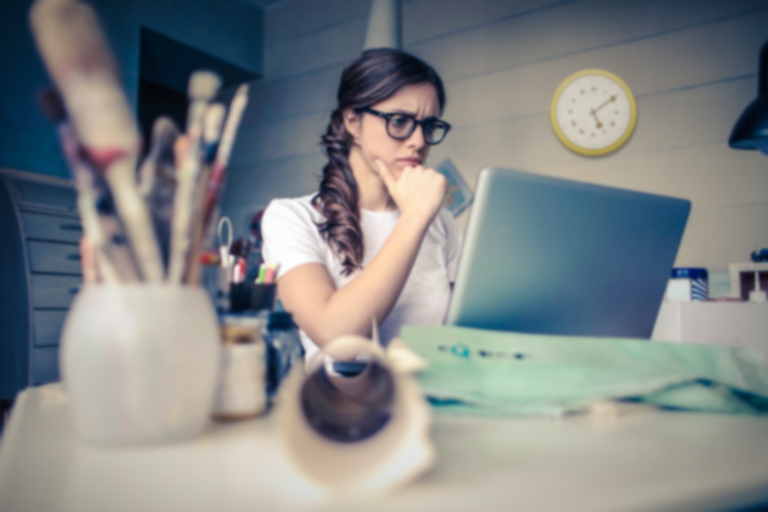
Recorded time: 5:09
